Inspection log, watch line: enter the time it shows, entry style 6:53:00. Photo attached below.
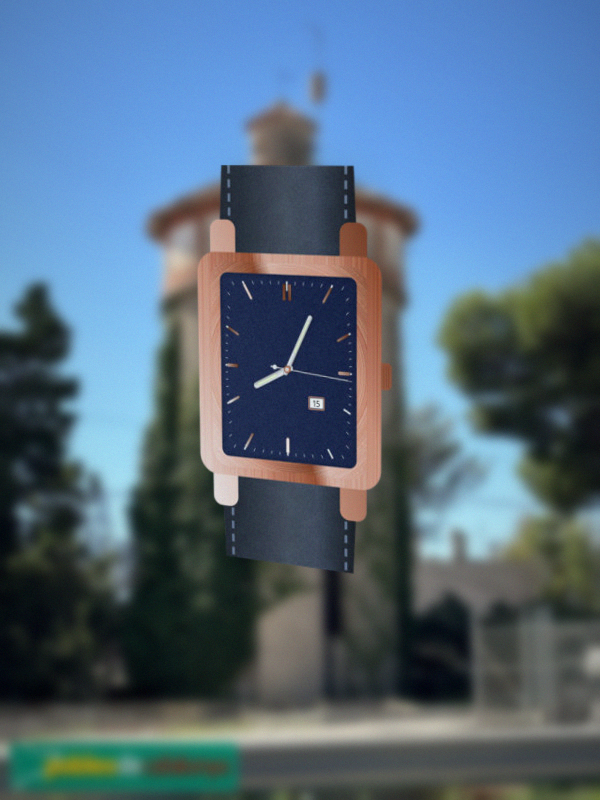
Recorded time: 8:04:16
